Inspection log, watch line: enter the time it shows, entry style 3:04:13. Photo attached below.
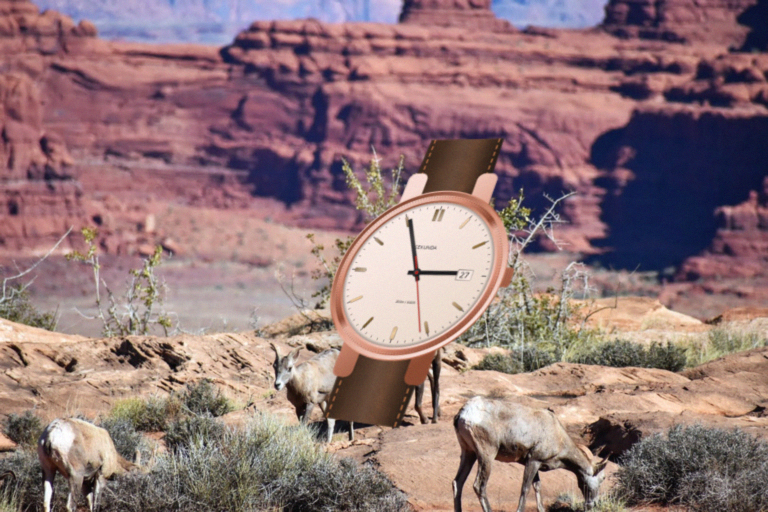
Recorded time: 2:55:26
